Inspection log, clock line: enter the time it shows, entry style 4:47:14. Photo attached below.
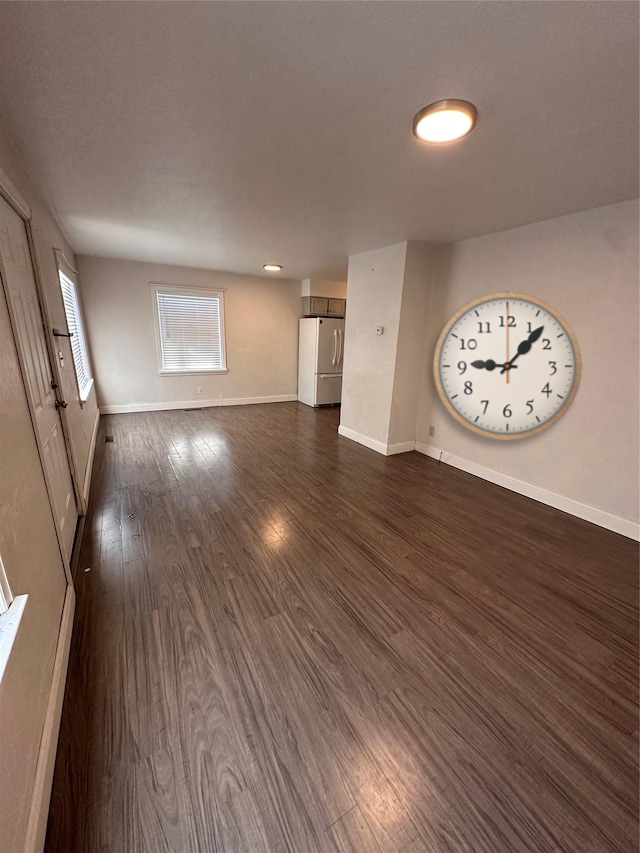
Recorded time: 9:07:00
